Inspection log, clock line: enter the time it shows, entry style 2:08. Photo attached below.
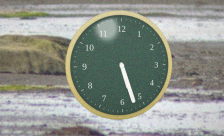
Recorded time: 5:27
